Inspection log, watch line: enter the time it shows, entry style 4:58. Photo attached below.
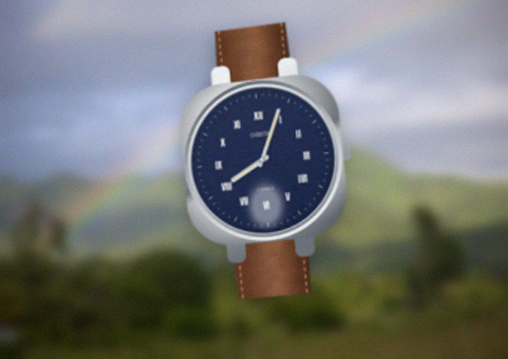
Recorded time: 8:04
